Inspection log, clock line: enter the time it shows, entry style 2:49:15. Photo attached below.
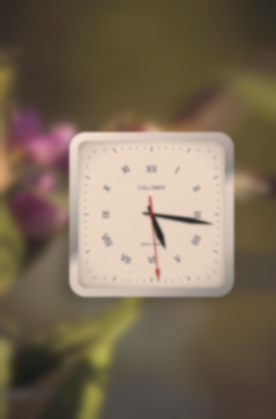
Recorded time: 5:16:29
